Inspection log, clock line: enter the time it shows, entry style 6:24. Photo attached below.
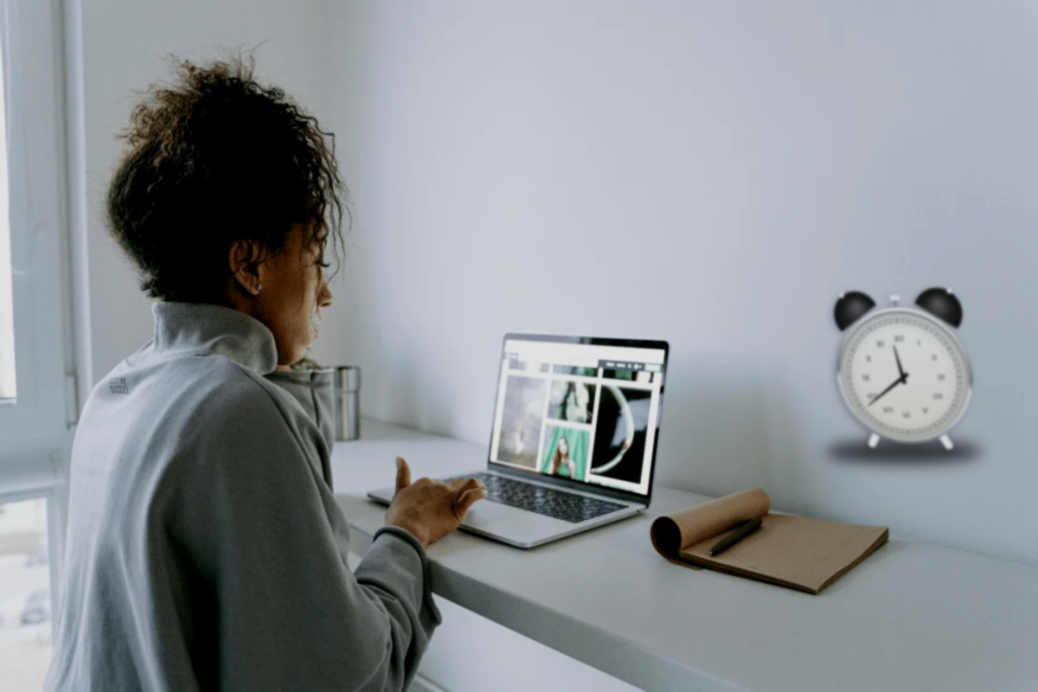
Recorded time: 11:39
